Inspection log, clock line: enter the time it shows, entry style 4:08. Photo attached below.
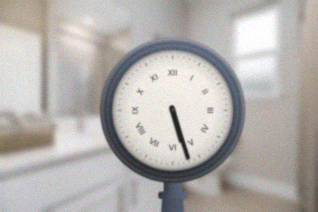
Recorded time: 5:27
